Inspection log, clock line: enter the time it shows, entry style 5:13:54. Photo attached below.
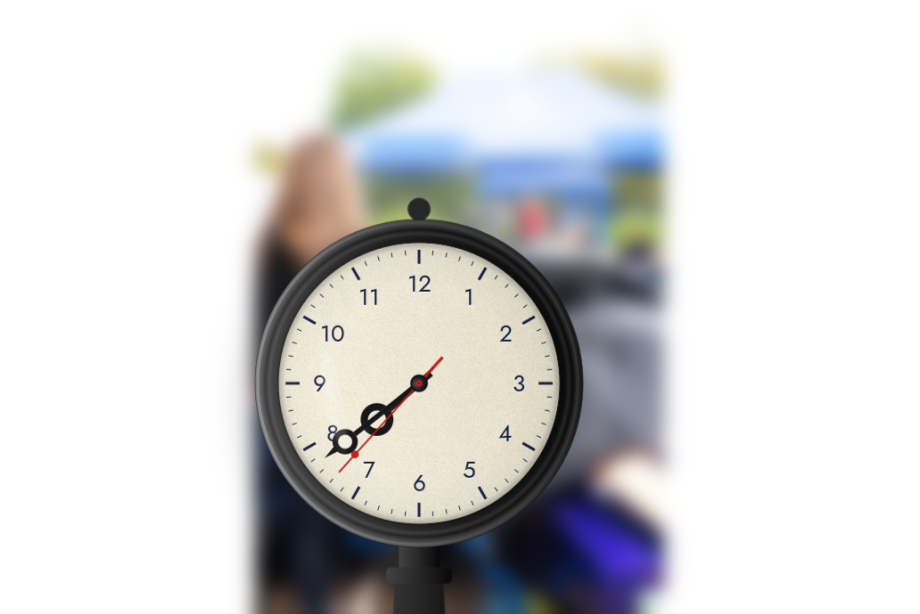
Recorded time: 7:38:37
